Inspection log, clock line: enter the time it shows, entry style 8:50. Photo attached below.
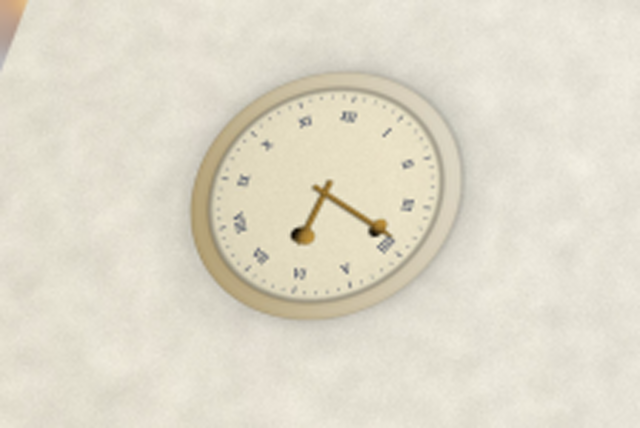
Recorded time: 6:19
